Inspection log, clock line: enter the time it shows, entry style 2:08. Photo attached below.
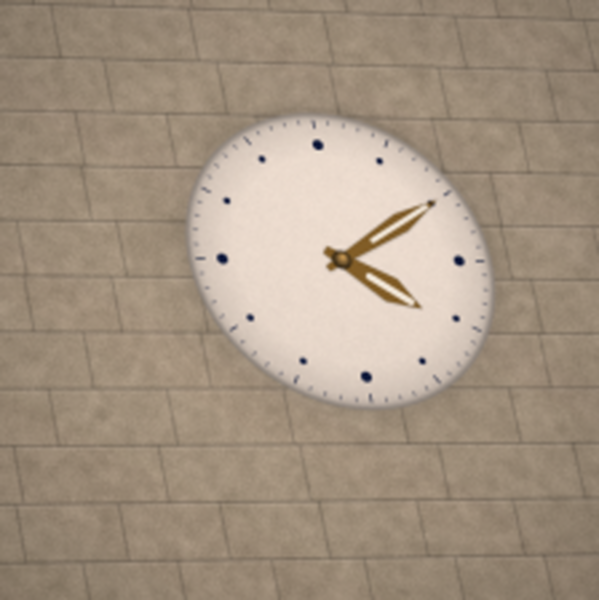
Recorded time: 4:10
